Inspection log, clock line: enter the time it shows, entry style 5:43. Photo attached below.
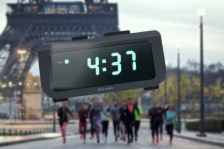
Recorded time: 4:37
